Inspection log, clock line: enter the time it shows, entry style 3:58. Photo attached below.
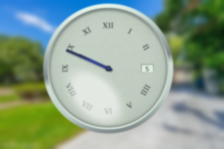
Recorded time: 9:49
